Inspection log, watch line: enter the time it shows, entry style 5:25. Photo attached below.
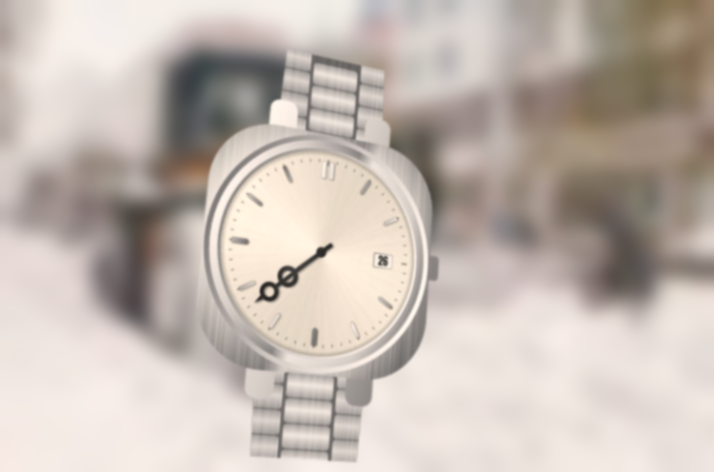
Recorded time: 7:38
